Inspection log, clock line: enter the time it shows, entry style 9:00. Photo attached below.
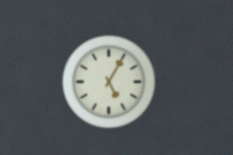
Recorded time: 5:05
